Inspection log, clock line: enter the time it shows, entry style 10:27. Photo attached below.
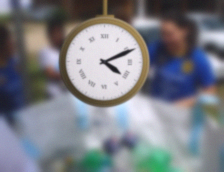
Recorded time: 4:11
